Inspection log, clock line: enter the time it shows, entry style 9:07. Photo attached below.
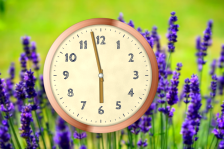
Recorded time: 5:58
